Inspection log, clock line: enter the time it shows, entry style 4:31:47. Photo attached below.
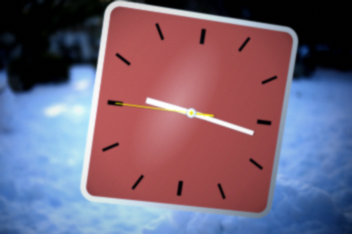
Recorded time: 9:16:45
